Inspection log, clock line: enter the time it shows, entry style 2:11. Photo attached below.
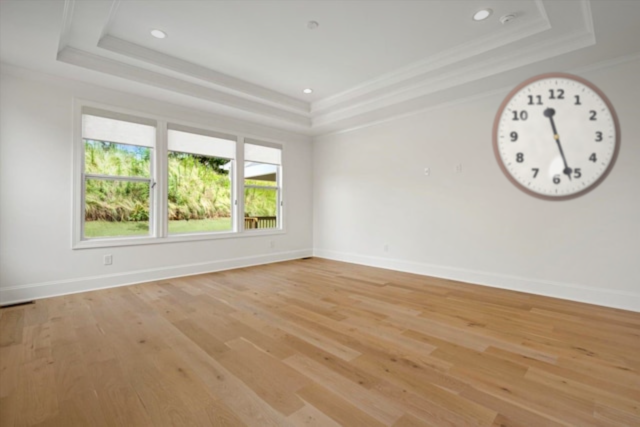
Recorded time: 11:27
